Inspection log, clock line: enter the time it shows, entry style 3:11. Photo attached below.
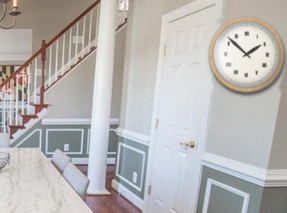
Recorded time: 1:52
